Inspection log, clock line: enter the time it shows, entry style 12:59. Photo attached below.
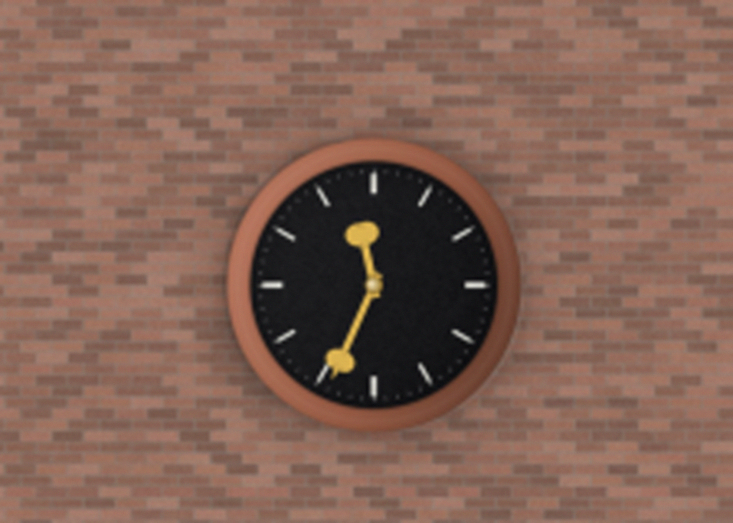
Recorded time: 11:34
